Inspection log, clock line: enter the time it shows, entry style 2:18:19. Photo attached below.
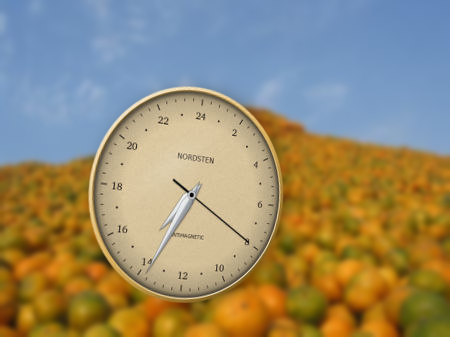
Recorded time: 14:34:20
